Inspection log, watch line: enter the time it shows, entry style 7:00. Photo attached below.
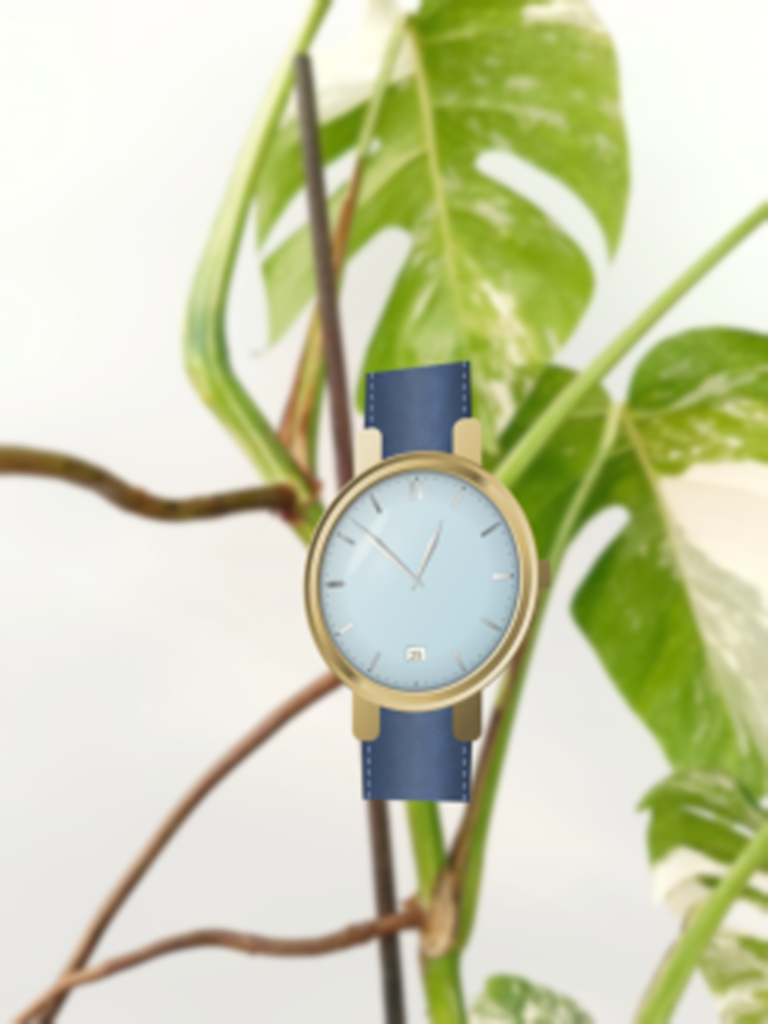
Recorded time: 12:52
